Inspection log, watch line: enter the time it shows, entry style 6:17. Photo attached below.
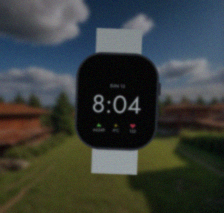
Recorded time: 8:04
